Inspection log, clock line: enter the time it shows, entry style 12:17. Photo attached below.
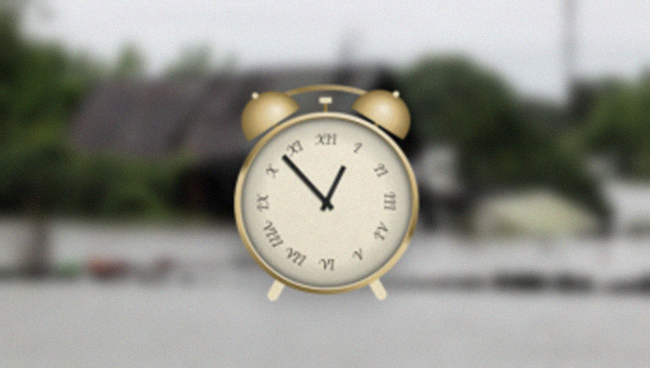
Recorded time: 12:53
